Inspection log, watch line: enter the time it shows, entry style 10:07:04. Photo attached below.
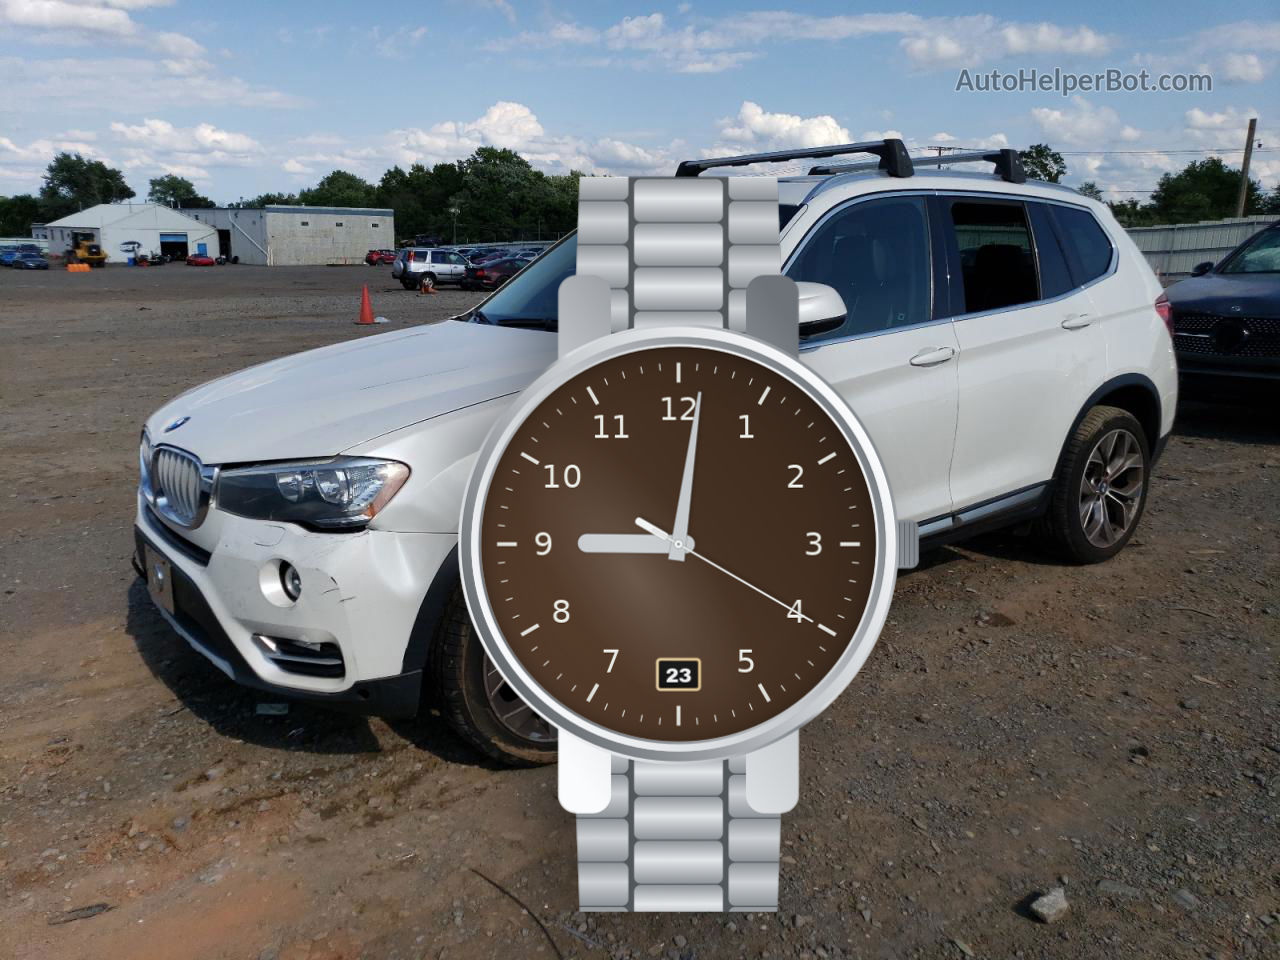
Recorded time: 9:01:20
